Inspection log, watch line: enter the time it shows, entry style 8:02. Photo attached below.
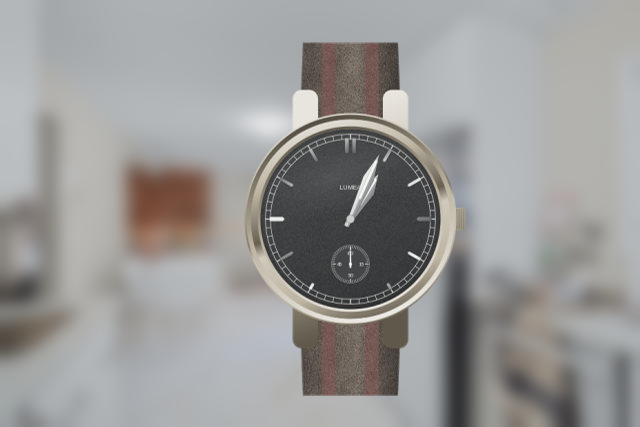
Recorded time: 1:04
